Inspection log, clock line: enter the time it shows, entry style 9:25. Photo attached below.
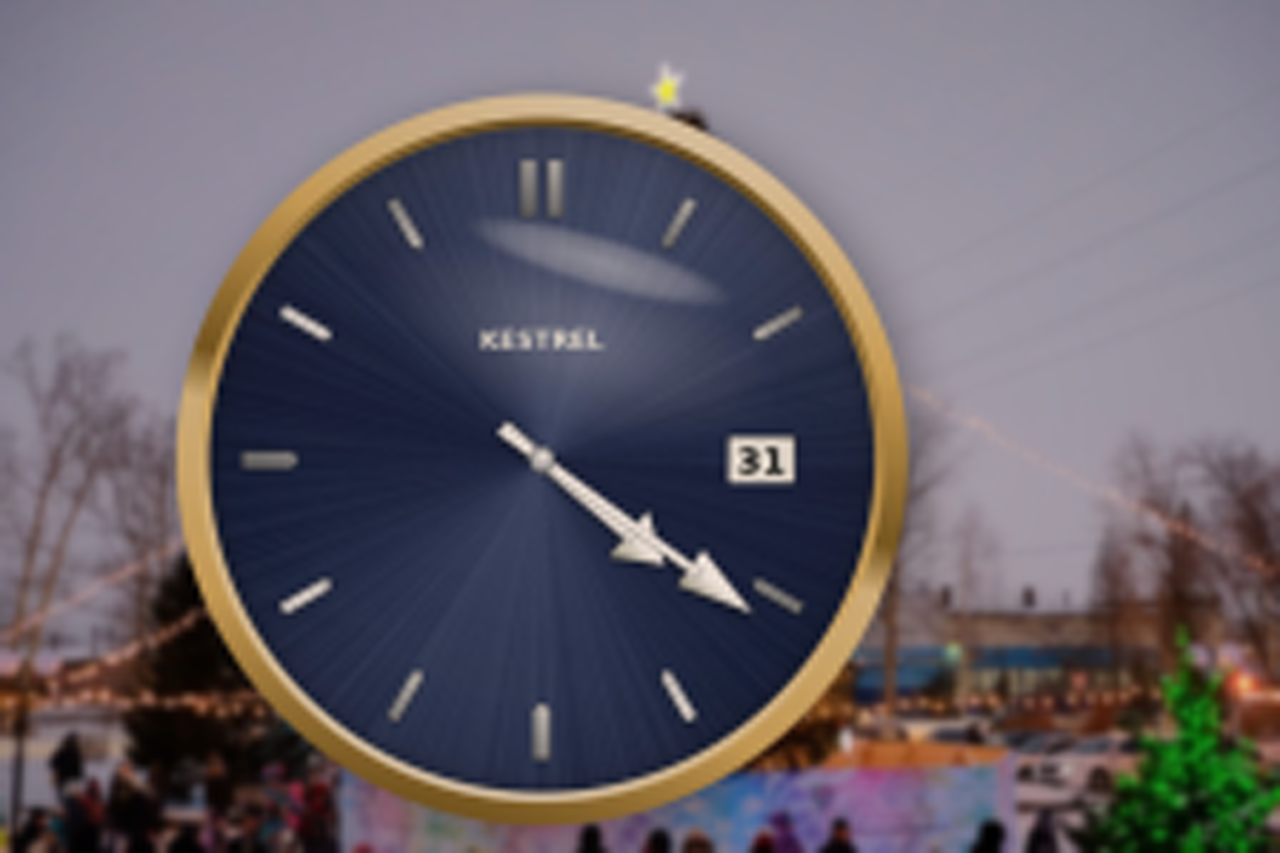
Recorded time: 4:21
